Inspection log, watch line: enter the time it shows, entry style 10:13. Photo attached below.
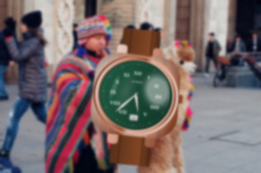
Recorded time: 5:37
